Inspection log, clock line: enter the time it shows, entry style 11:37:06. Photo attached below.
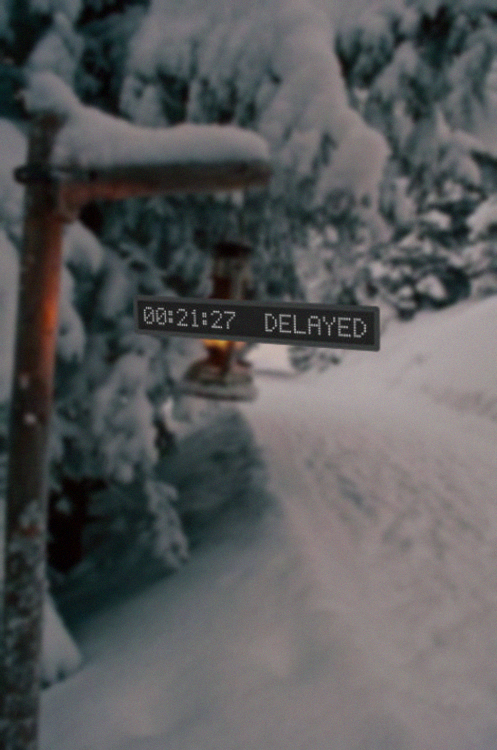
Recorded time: 0:21:27
